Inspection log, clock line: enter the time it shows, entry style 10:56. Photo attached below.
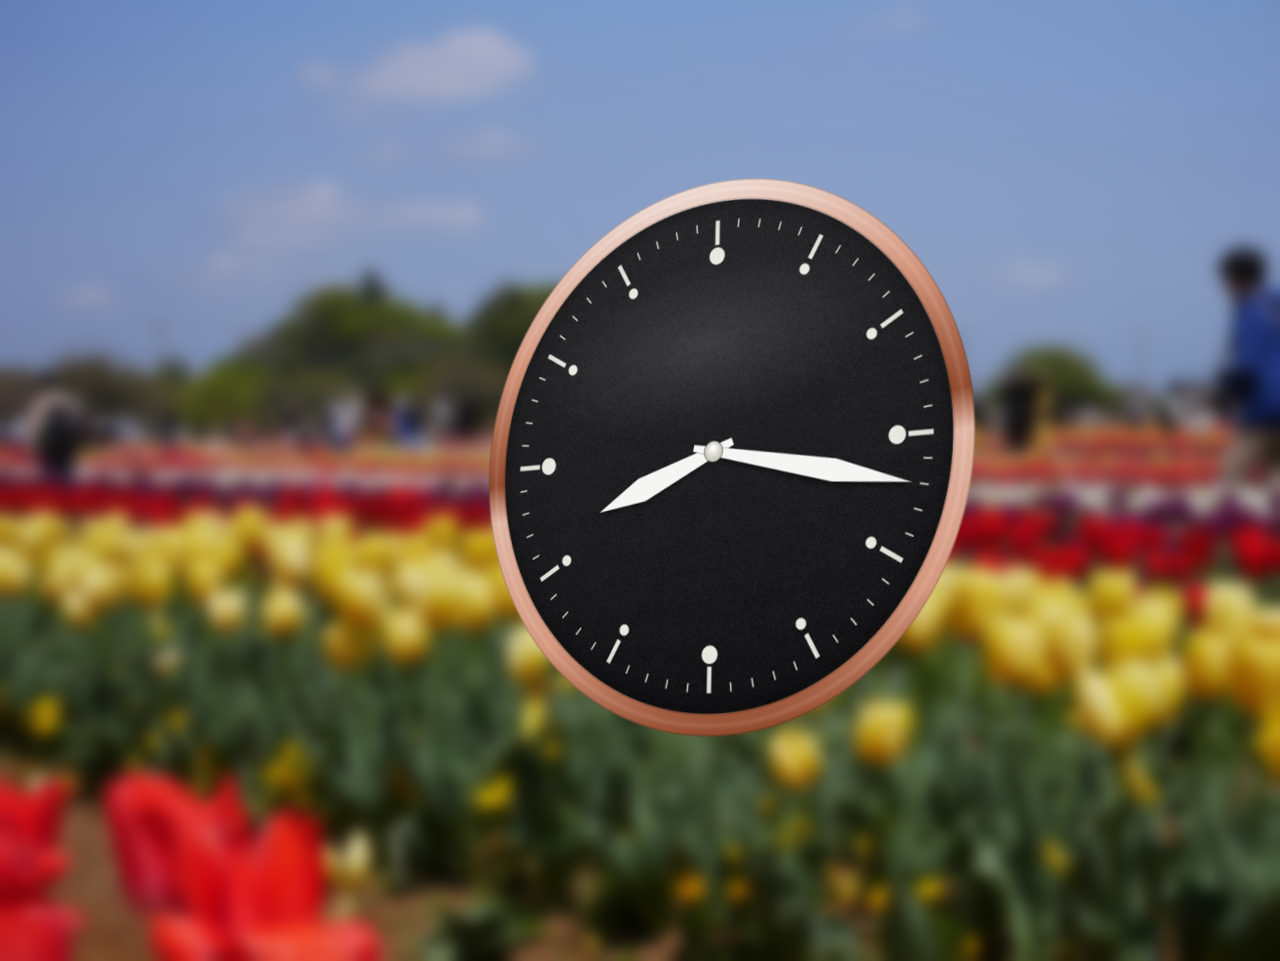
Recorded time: 8:17
